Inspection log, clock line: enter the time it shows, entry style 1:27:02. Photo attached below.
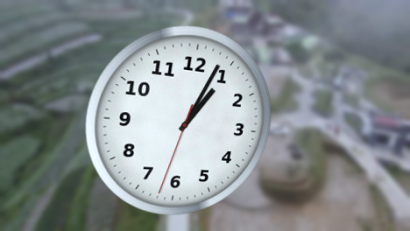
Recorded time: 1:03:32
